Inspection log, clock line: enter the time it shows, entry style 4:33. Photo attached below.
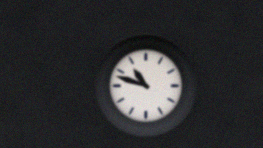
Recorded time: 10:48
